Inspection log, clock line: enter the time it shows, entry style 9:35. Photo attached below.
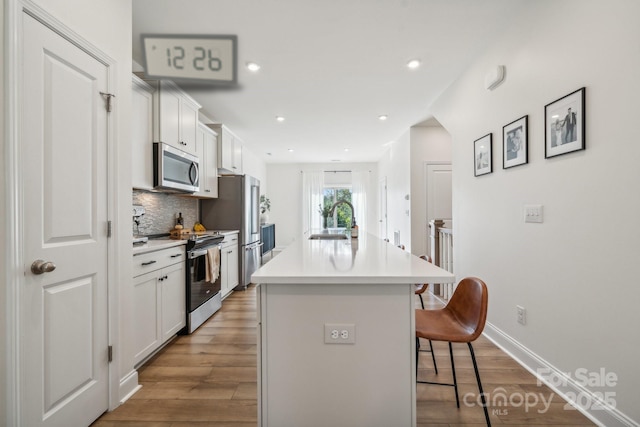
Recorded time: 12:26
